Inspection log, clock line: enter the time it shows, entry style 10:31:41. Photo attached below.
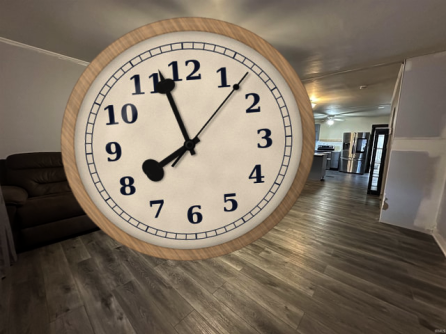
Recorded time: 7:57:07
